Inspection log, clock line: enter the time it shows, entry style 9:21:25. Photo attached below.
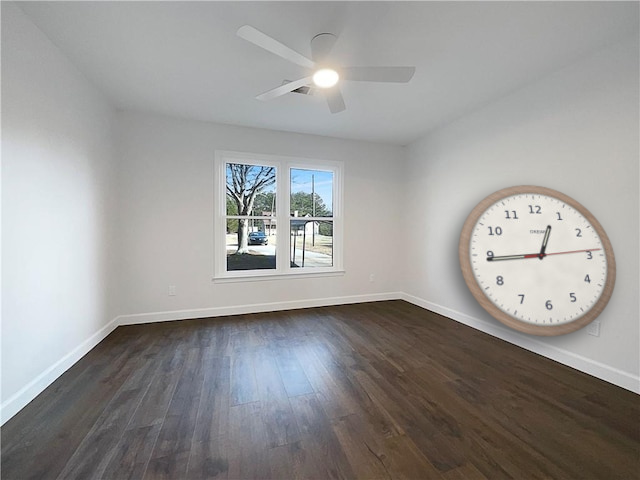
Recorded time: 12:44:14
